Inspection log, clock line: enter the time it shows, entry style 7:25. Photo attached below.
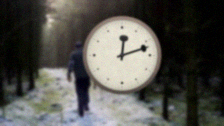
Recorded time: 12:12
